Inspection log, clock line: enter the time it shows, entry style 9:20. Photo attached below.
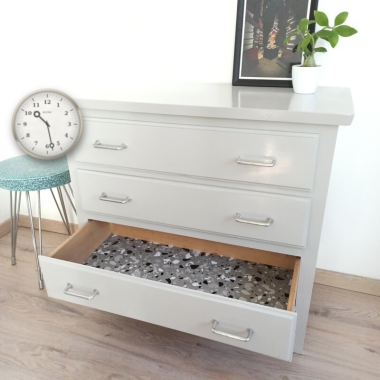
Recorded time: 10:28
